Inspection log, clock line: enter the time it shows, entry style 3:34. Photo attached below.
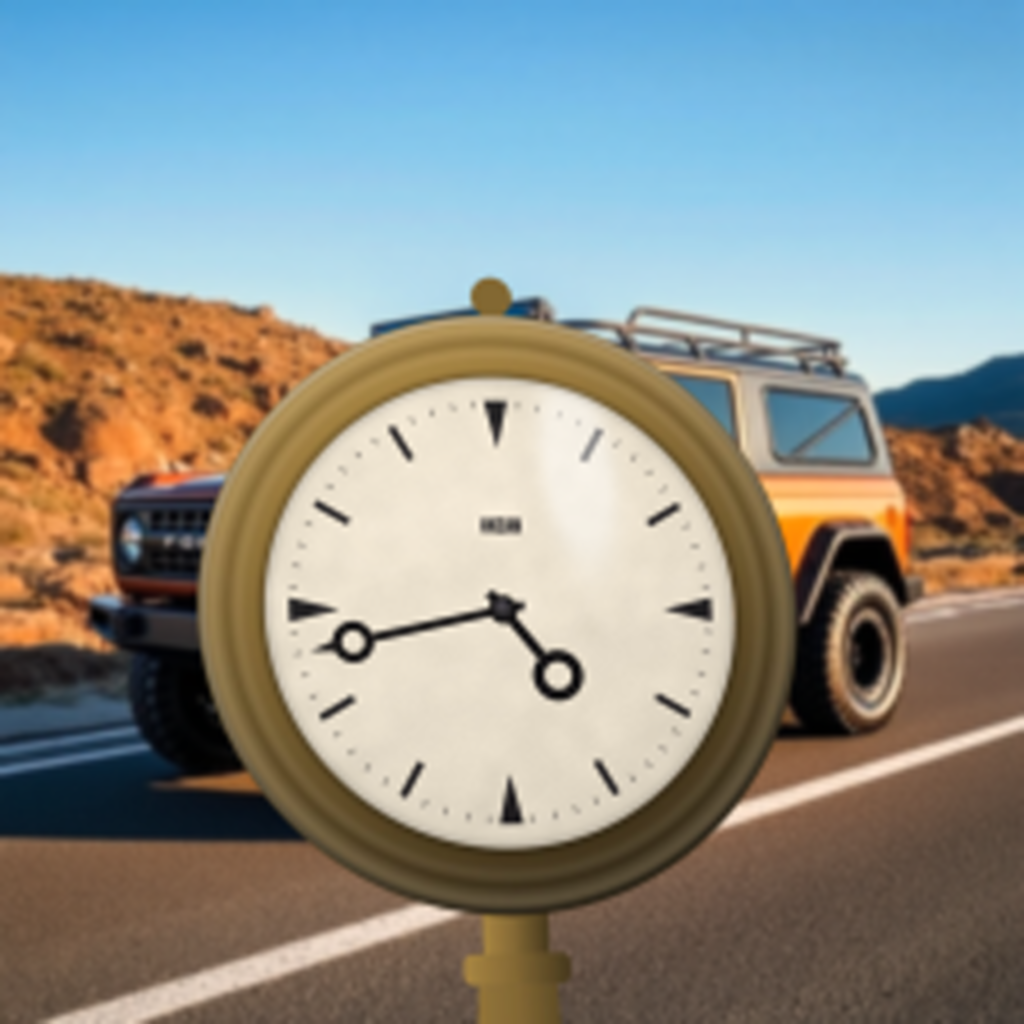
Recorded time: 4:43
